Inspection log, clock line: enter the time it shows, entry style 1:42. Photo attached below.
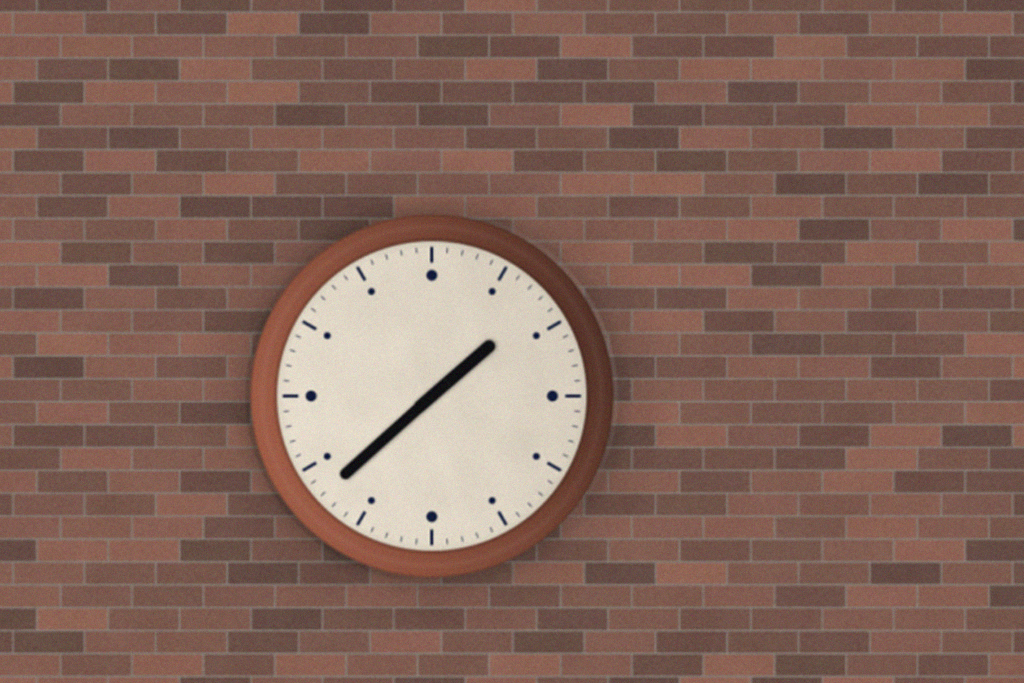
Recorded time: 1:38
